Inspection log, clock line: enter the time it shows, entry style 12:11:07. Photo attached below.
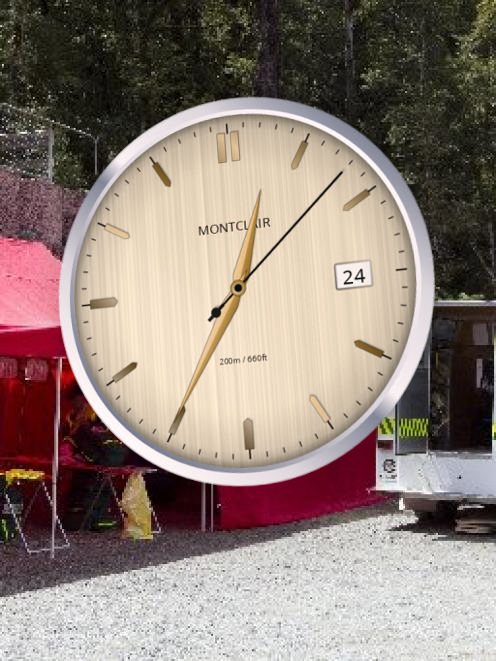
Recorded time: 12:35:08
